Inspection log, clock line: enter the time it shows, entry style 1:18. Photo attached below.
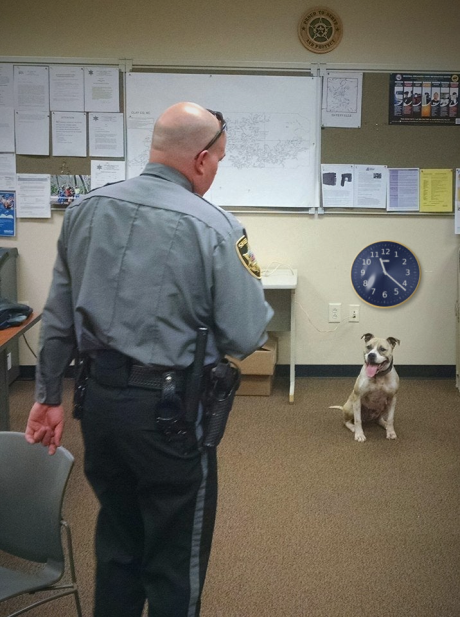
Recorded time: 11:22
